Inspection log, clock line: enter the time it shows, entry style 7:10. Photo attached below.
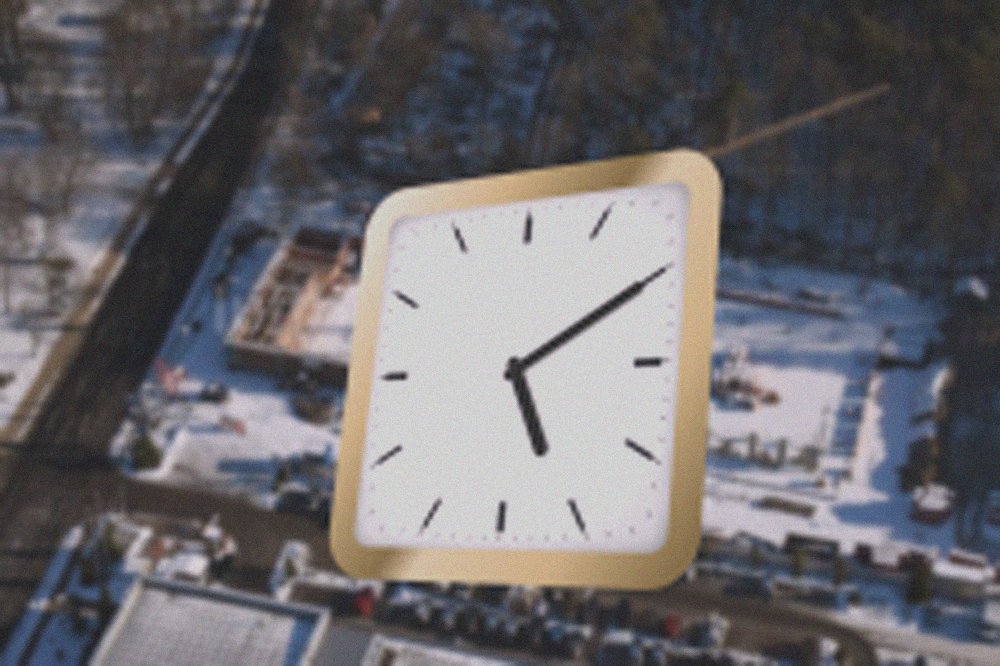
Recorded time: 5:10
